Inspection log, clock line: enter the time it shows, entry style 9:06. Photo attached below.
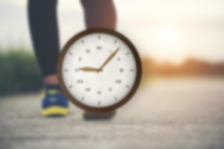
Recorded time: 9:07
